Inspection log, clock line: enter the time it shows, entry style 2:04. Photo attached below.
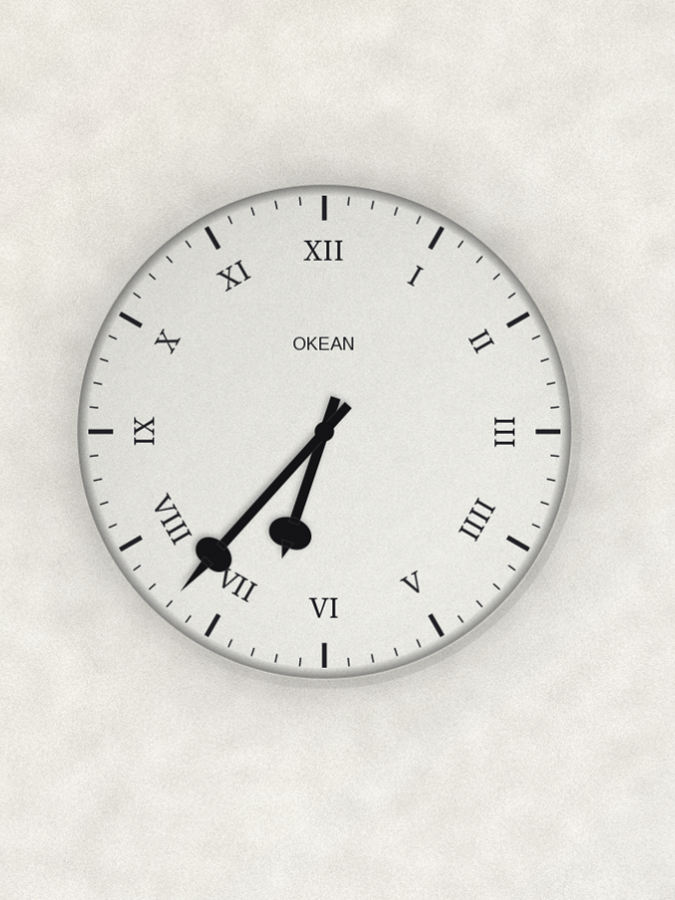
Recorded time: 6:37
